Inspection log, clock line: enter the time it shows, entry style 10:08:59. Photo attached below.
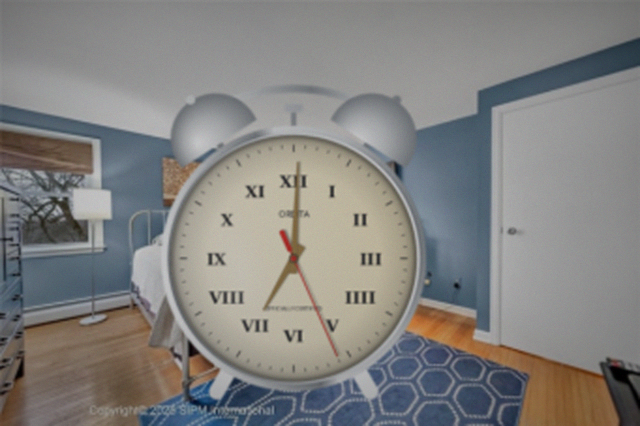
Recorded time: 7:00:26
